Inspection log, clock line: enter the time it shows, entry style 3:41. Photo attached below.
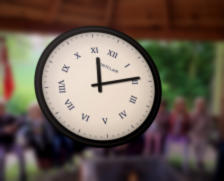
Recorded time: 11:09
